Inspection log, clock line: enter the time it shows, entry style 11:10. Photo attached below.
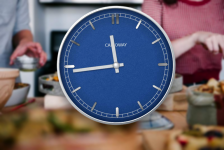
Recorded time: 11:44
